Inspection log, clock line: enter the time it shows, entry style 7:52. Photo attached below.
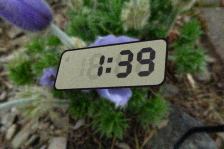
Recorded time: 1:39
